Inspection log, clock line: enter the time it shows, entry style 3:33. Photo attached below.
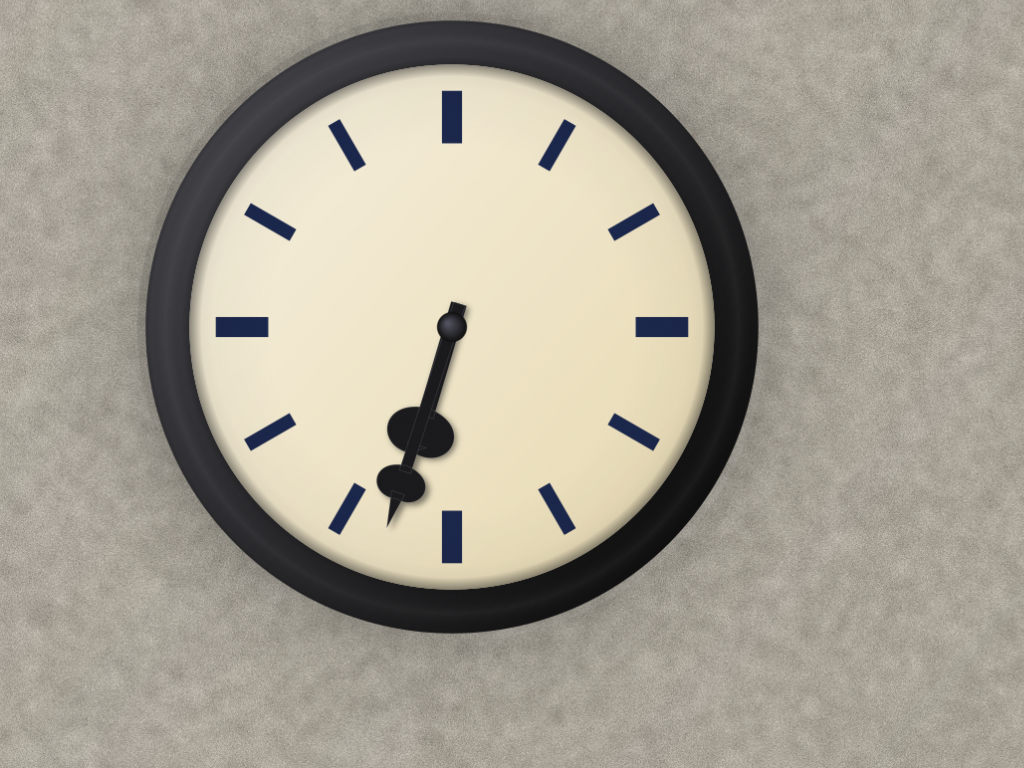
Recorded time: 6:33
